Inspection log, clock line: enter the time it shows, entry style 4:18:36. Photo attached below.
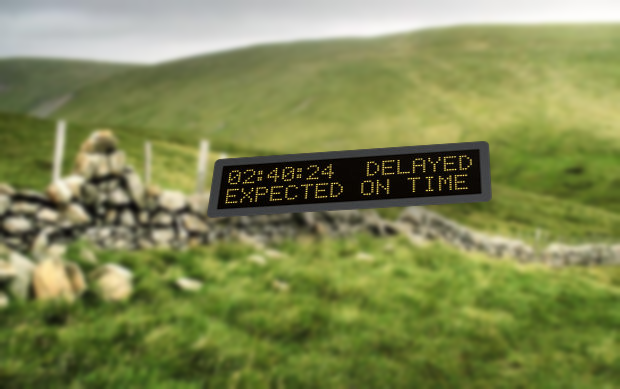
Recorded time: 2:40:24
